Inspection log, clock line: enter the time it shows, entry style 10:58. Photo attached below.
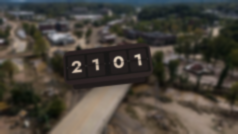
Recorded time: 21:01
